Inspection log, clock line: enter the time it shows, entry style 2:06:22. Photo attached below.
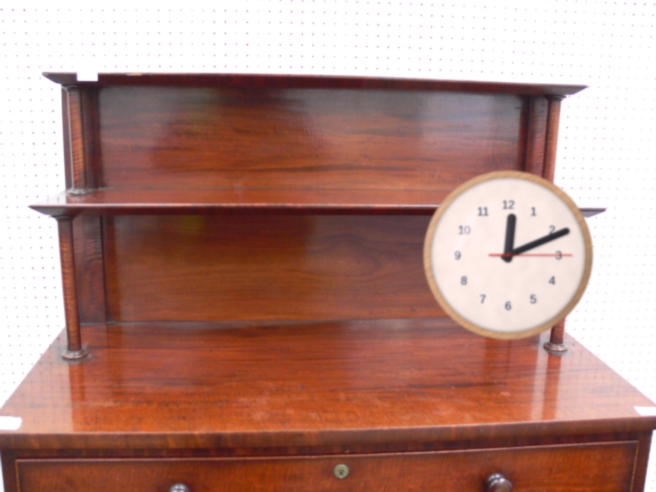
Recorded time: 12:11:15
